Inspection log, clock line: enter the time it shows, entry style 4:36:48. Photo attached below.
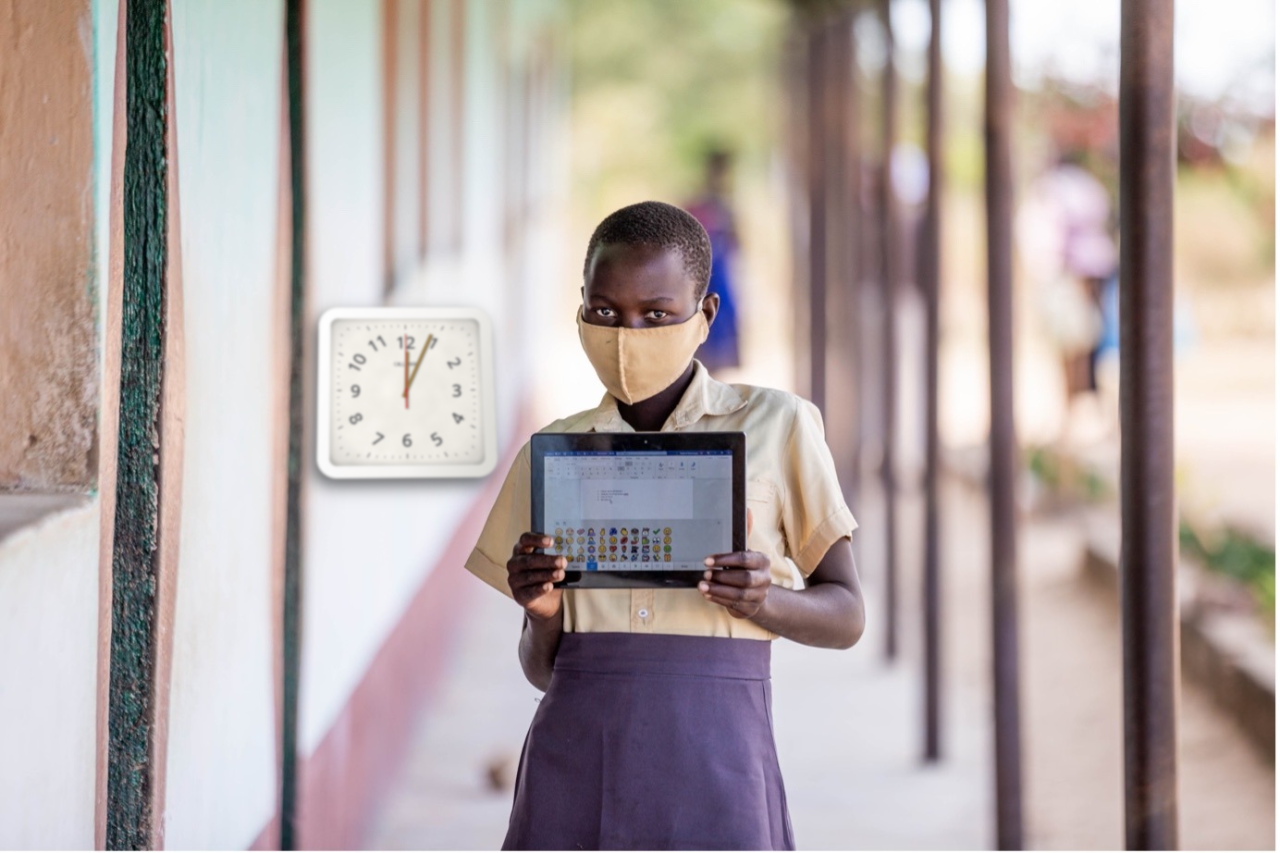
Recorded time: 12:04:00
